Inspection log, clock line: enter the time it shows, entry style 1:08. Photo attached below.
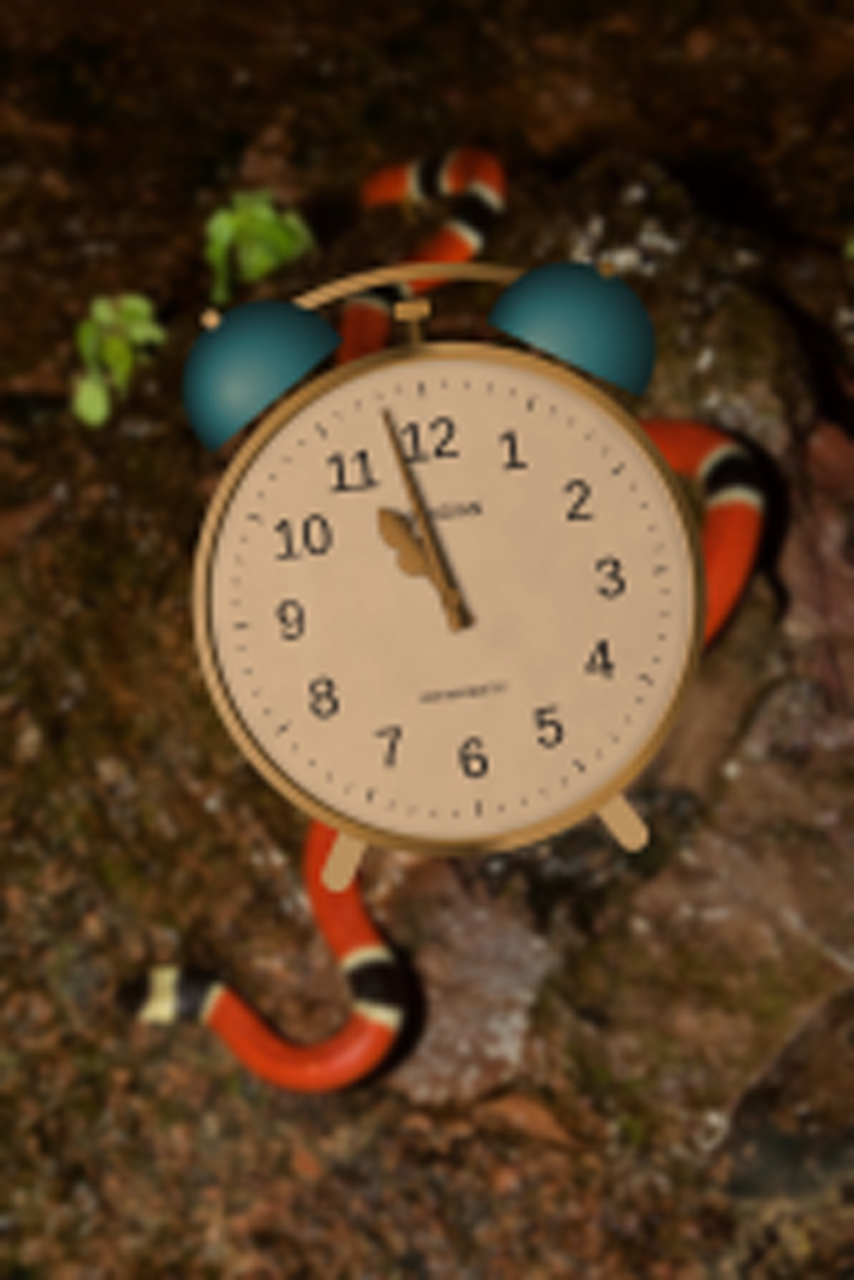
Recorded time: 10:58
